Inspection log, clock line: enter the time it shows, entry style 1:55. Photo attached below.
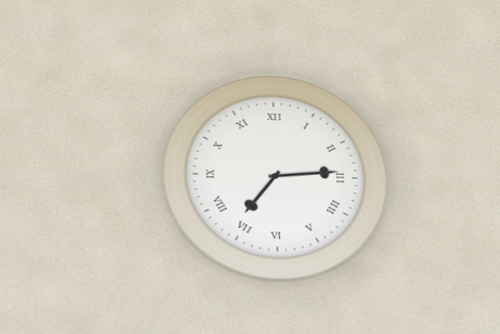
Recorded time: 7:14
